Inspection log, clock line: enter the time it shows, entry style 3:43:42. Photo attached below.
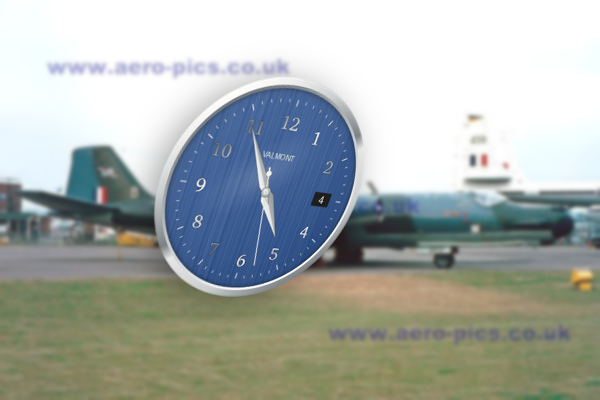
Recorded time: 4:54:28
